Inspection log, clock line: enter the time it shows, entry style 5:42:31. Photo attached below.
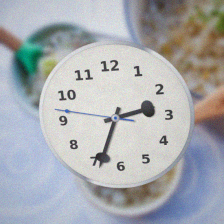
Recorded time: 2:33:47
